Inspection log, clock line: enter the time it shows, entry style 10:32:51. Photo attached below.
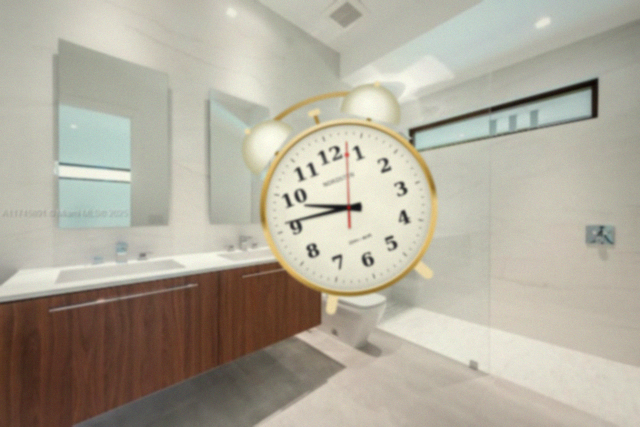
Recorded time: 9:46:03
